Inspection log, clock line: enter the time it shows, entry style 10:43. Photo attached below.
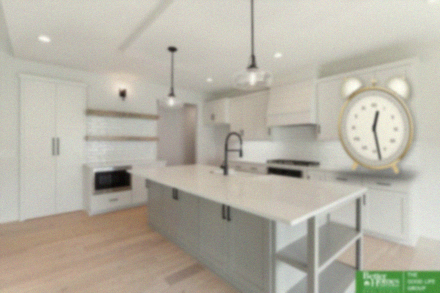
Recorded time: 12:28
